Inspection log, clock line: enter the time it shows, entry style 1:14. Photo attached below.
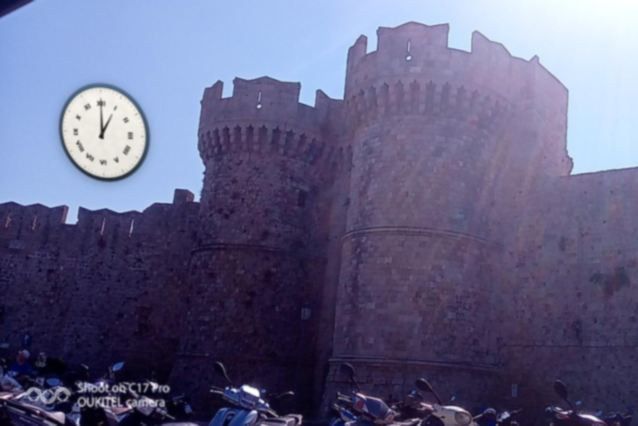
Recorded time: 1:00
